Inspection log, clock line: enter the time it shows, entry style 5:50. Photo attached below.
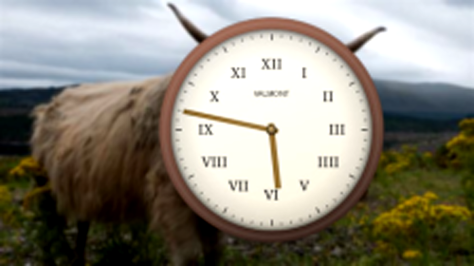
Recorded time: 5:47
